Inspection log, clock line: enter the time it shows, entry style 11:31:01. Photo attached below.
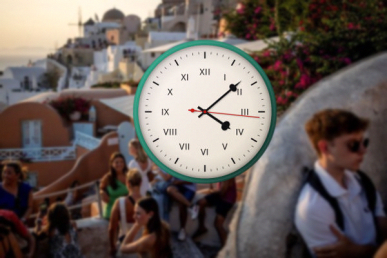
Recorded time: 4:08:16
